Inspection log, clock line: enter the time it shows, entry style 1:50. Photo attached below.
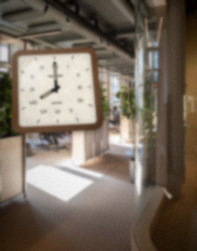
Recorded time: 8:00
